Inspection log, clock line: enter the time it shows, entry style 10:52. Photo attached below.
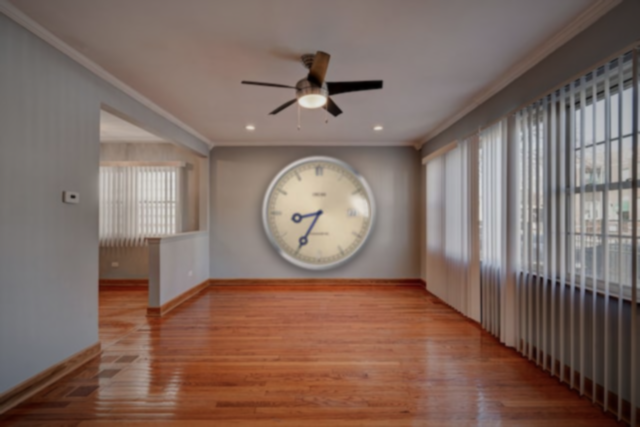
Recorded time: 8:35
